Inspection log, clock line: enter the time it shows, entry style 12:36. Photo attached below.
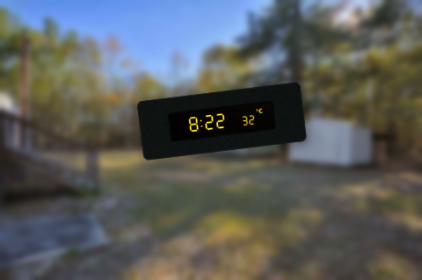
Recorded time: 8:22
